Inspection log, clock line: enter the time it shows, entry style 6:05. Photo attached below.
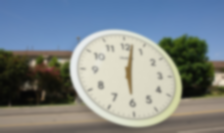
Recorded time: 6:02
